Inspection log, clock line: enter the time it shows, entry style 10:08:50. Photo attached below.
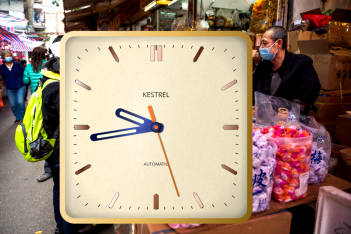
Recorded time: 9:43:27
